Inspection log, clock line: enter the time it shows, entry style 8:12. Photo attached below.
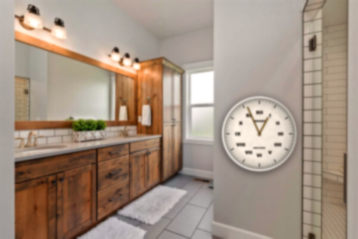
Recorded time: 12:56
